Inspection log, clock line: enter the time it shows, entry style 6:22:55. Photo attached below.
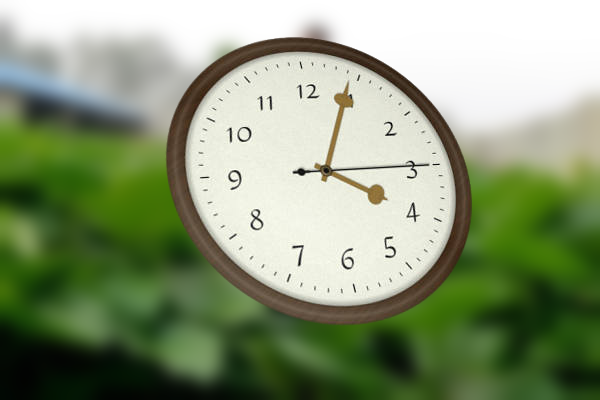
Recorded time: 4:04:15
